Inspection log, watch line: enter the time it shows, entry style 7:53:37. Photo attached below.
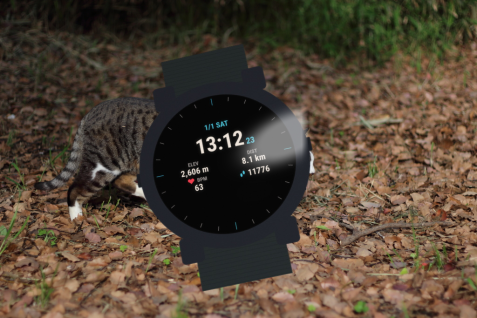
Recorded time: 13:12:23
